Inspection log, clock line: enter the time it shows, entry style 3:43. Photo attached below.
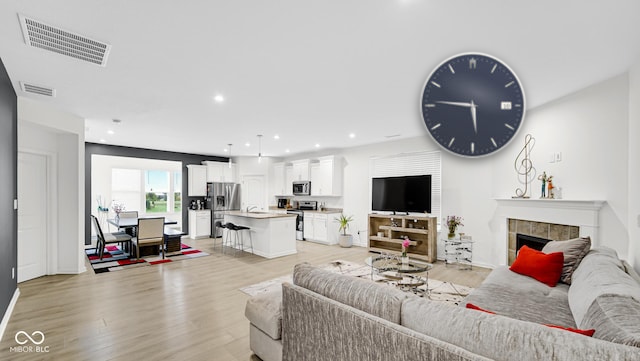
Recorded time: 5:46
